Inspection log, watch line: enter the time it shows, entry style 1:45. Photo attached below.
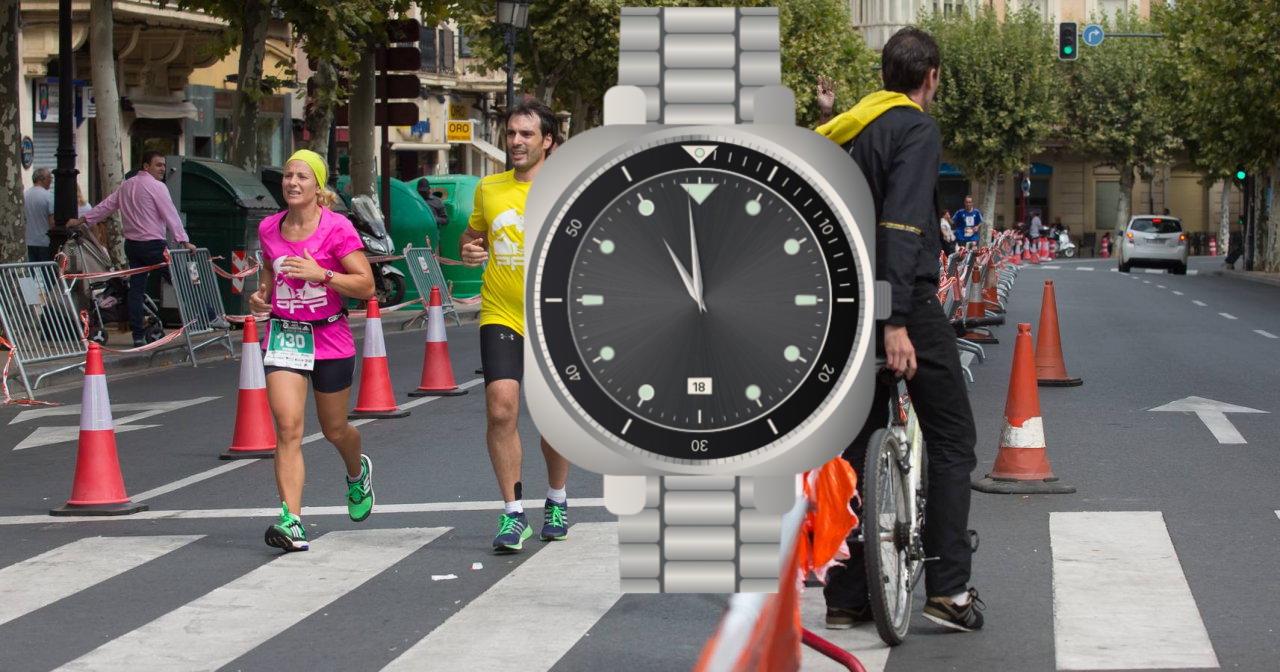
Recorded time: 10:59
